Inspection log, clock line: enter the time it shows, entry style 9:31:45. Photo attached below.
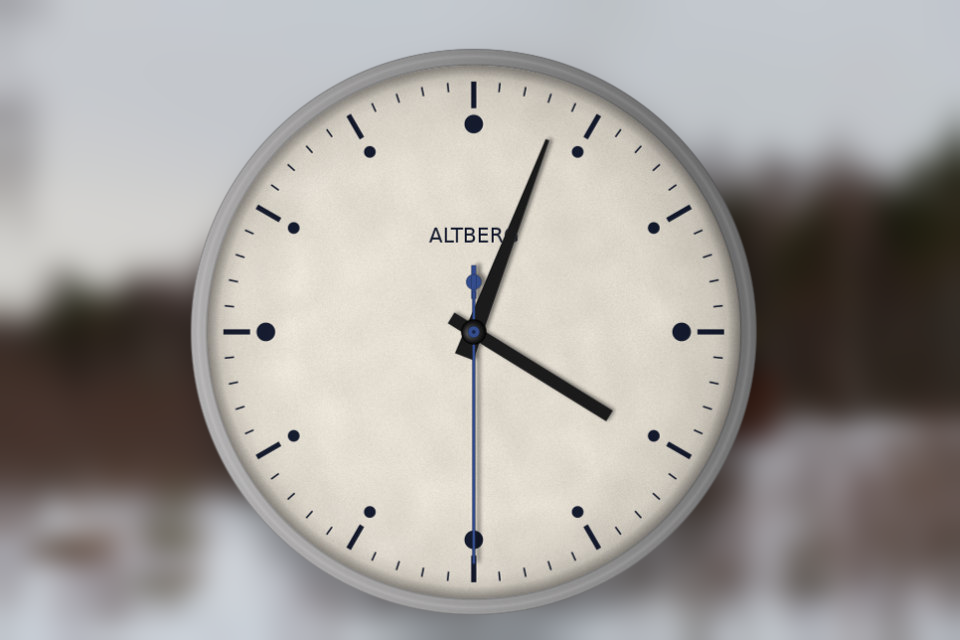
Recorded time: 4:03:30
